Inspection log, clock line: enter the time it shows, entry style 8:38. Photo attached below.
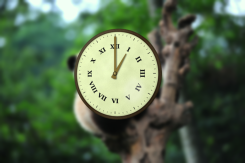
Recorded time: 1:00
